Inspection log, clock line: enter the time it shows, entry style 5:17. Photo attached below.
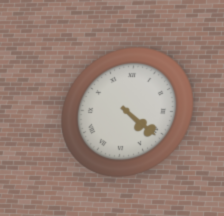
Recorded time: 4:21
